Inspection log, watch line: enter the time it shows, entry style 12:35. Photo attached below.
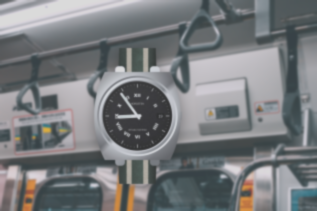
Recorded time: 8:54
